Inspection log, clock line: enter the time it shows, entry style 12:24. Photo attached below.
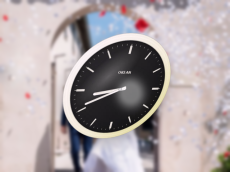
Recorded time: 8:41
